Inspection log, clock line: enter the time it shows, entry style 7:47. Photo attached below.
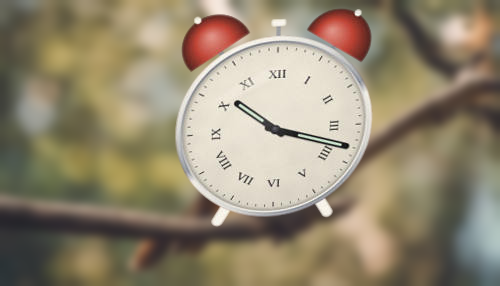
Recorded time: 10:18
